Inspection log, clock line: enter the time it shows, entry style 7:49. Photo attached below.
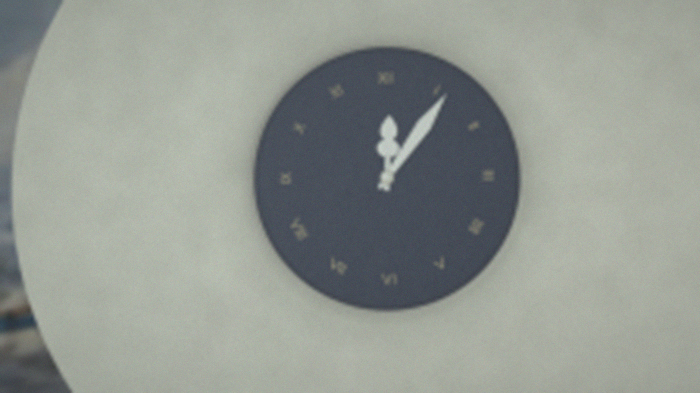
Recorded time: 12:06
